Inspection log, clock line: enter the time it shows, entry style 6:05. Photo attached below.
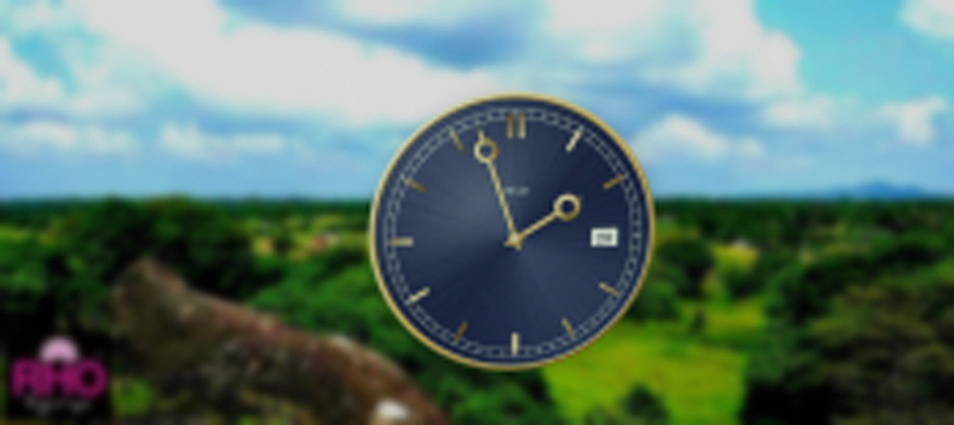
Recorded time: 1:57
